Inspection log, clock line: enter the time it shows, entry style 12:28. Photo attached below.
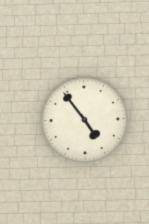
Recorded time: 4:54
